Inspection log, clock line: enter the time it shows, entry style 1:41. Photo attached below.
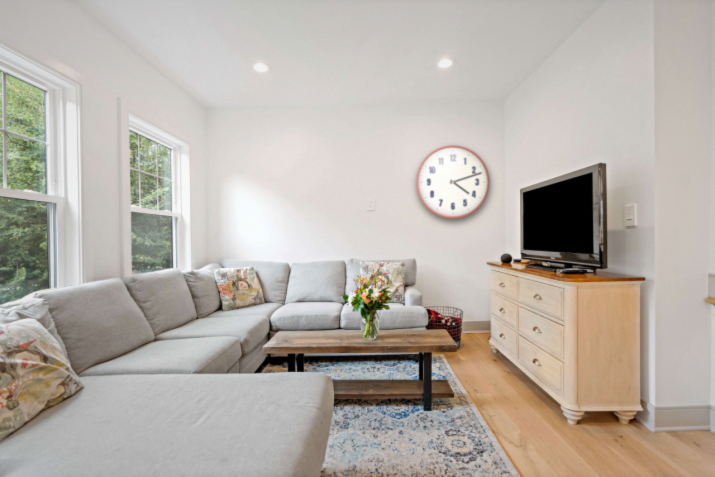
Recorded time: 4:12
